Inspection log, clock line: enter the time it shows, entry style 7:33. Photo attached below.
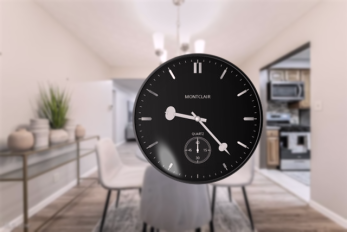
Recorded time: 9:23
